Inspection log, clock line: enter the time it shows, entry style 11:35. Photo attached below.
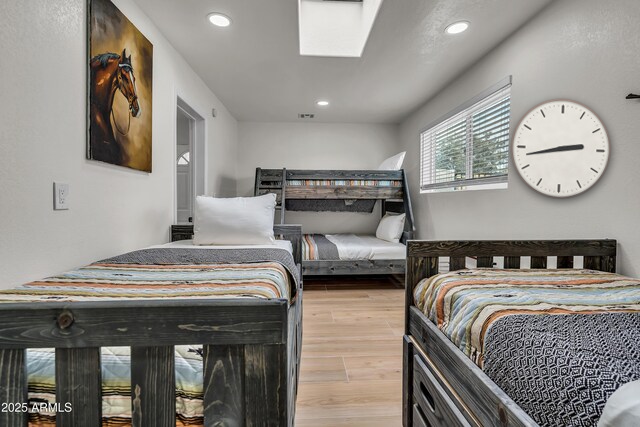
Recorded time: 2:43
